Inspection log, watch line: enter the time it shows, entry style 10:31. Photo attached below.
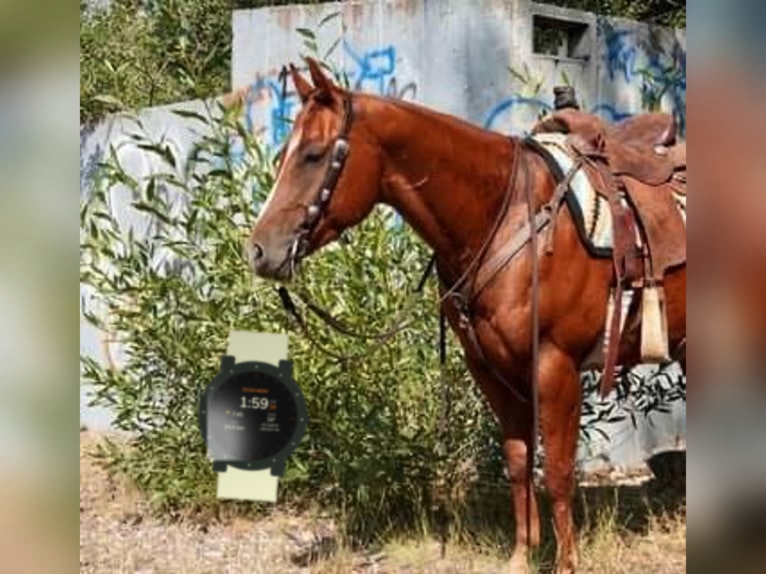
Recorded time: 1:59
